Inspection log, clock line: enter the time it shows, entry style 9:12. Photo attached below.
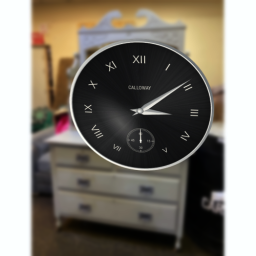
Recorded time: 3:09
